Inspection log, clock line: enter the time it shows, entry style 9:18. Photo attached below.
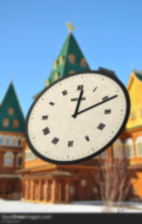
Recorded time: 12:11
